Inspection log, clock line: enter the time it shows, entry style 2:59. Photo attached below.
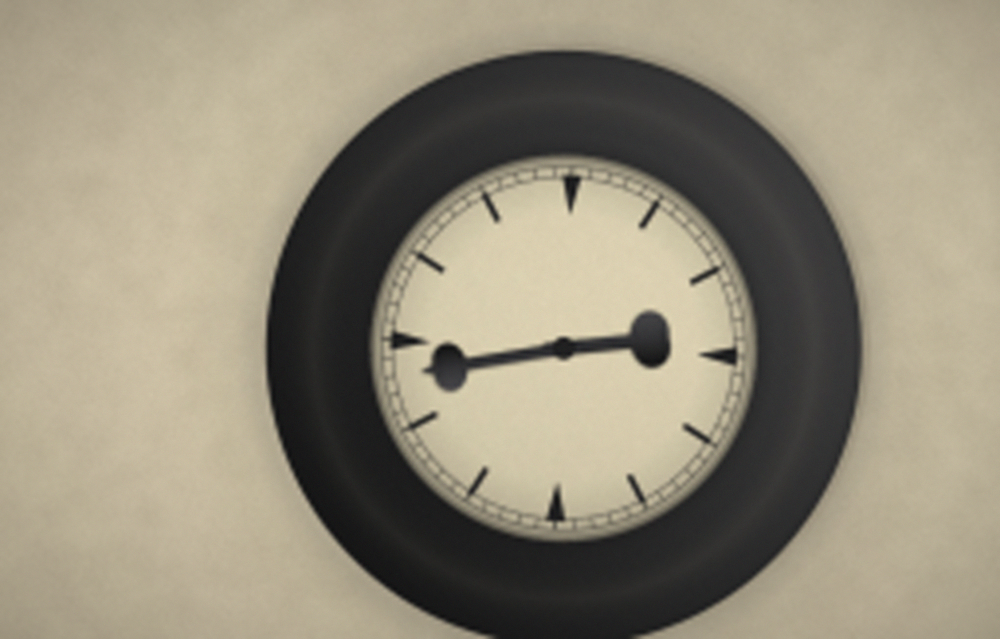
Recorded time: 2:43
